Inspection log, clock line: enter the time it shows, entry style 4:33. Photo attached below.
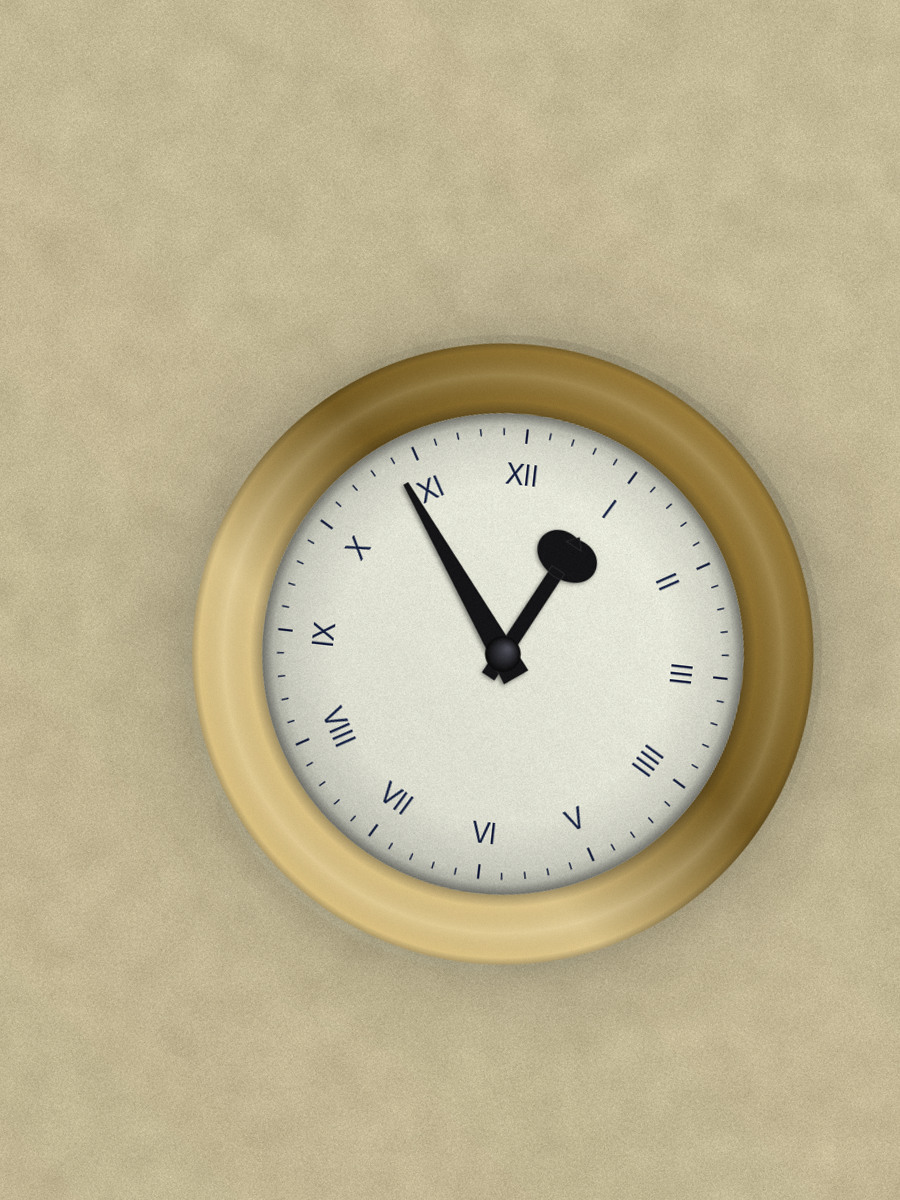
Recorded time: 12:54
